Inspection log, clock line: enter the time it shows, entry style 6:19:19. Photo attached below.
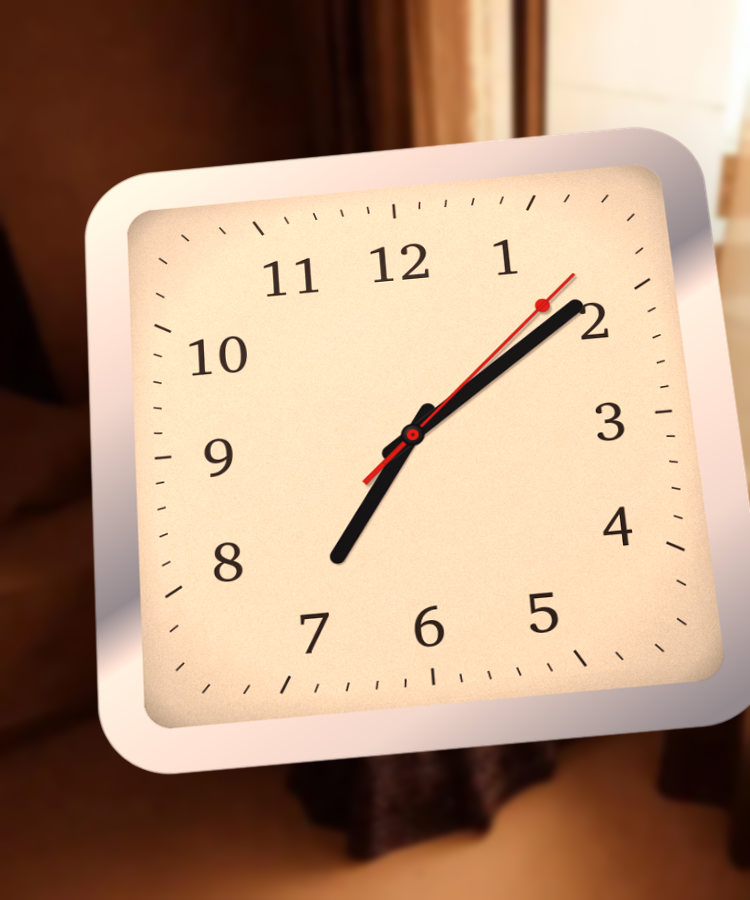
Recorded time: 7:09:08
